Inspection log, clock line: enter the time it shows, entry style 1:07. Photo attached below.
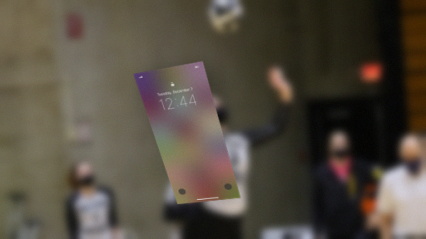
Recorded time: 12:44
